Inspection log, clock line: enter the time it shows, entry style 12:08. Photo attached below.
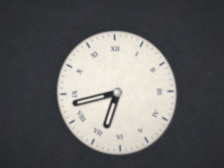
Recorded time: 6:43
